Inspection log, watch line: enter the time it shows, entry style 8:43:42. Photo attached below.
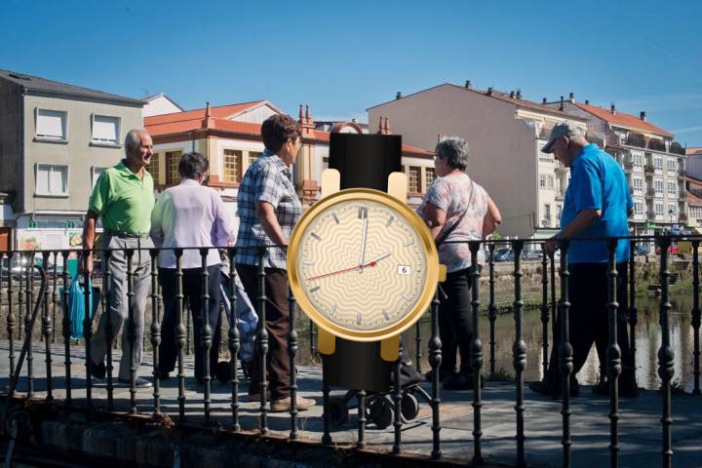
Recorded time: 2:00:42
